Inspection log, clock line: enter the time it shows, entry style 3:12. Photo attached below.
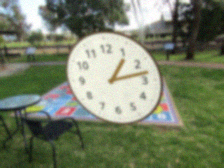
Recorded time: 1:13
